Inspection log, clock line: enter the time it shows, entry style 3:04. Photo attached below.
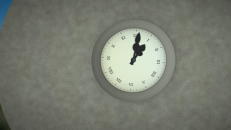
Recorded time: 1:01
